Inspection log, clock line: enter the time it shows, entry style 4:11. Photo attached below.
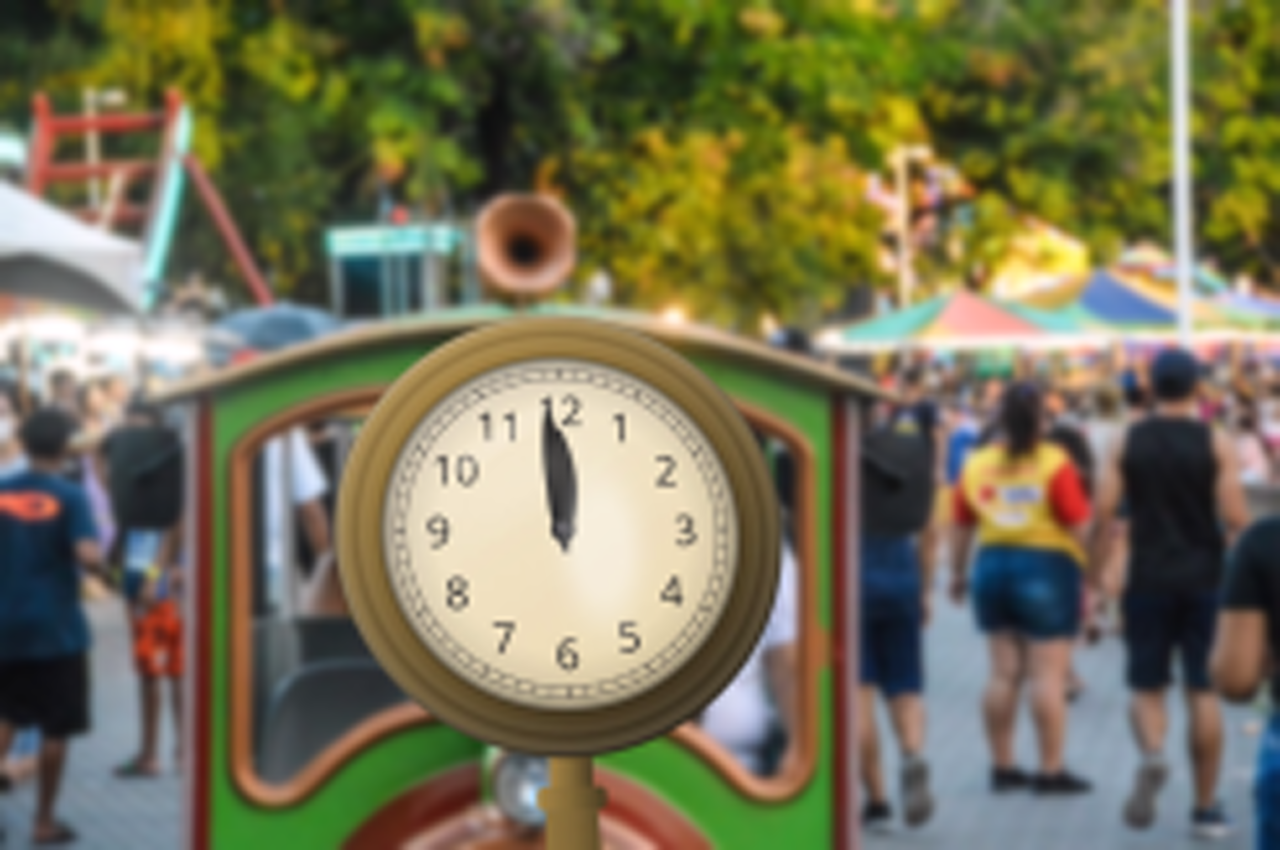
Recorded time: 11:59
